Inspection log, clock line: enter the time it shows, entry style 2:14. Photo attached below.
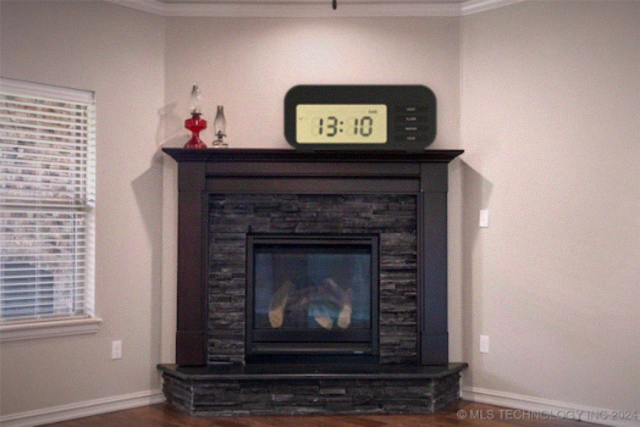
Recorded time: 13:10
